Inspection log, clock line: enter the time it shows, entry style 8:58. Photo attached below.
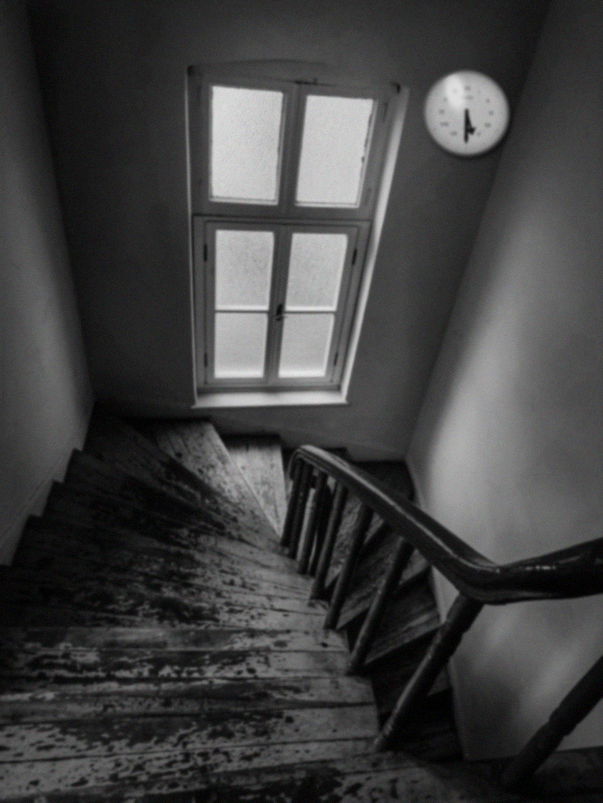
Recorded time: 5:30
